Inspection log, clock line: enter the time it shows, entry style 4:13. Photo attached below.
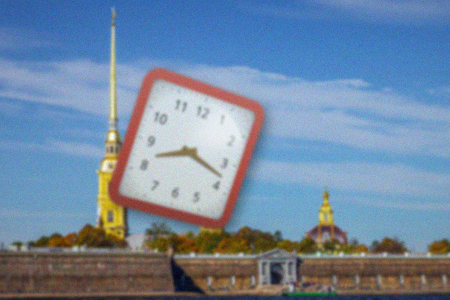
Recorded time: 8:18
